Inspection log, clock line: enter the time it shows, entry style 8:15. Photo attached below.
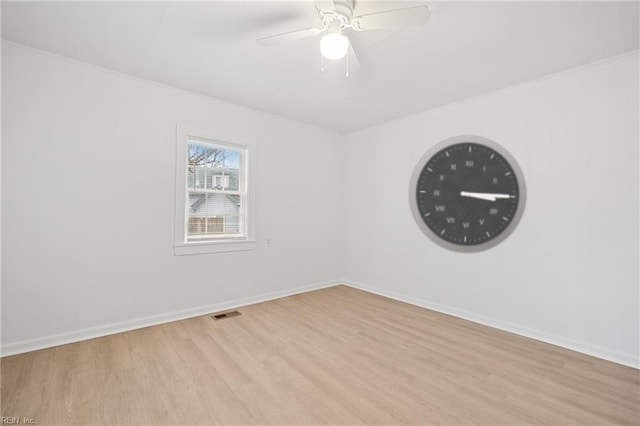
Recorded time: 3:15
